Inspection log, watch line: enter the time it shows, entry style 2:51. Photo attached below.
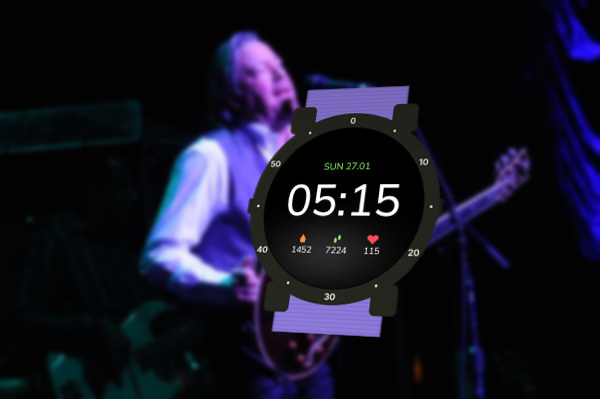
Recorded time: 5:15
